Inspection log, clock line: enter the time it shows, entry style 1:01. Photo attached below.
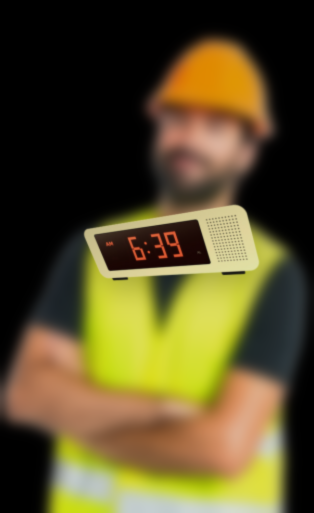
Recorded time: 6:39
